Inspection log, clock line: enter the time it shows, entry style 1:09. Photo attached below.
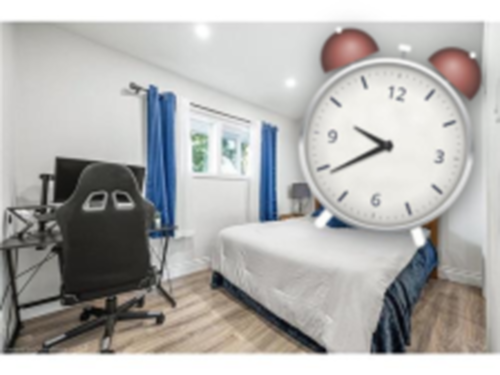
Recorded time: 9:39
